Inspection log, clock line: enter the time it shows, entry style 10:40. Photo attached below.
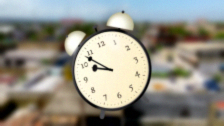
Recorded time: 9:53
